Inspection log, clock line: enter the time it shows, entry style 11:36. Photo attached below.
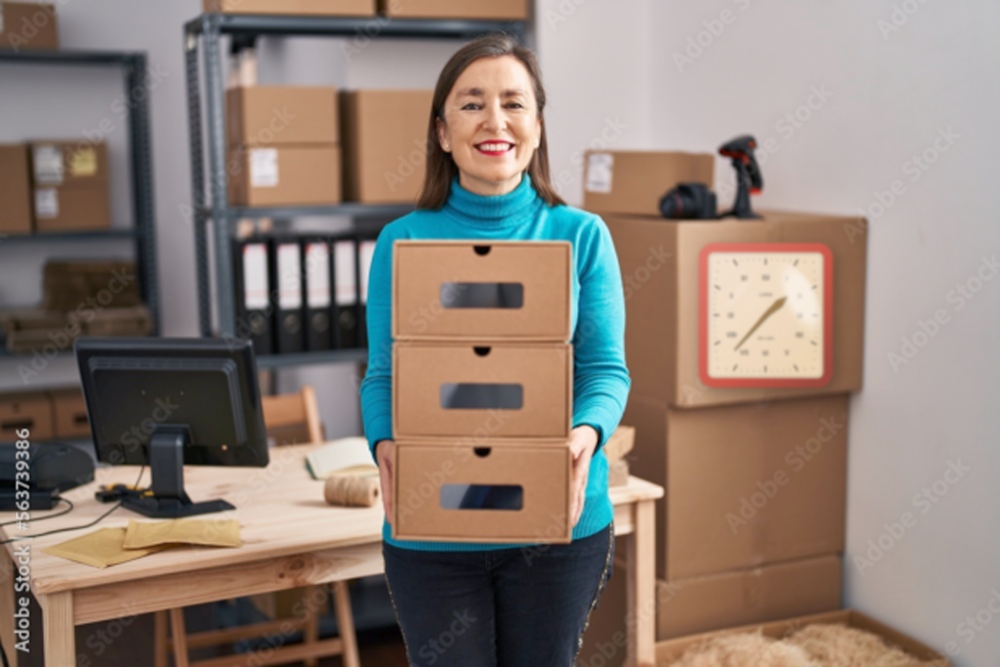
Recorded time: 1:37
